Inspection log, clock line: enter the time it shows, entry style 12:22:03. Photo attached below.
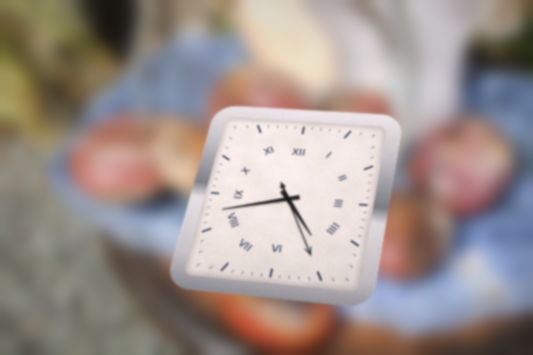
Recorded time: 4:42:25
